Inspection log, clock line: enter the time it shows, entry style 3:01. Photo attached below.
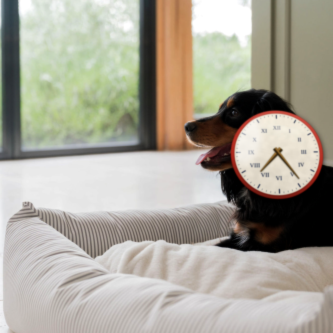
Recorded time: 7:24
